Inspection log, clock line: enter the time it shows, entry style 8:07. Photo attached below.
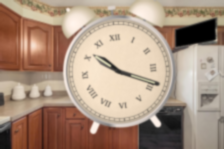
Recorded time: 10:19
